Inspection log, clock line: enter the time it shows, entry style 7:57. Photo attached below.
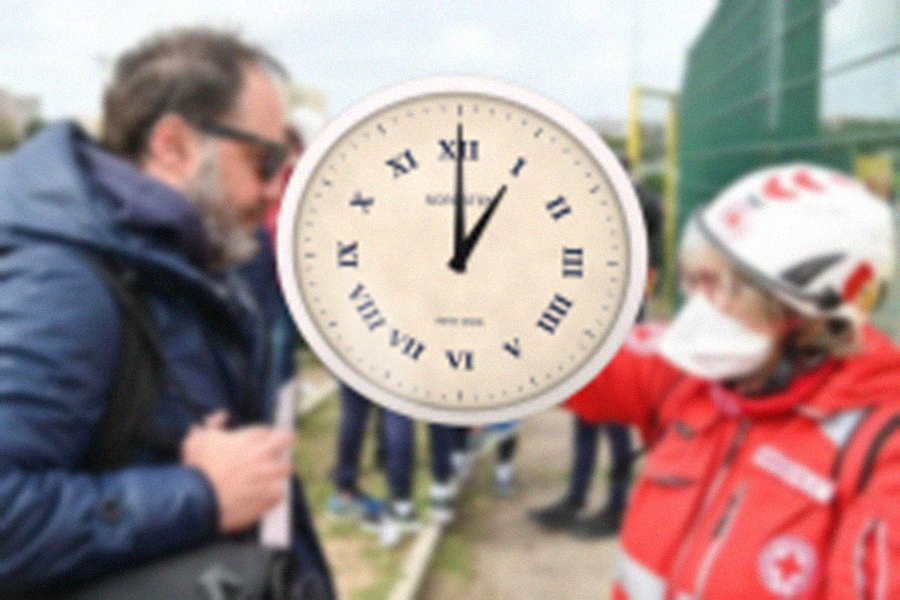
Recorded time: 1:00
